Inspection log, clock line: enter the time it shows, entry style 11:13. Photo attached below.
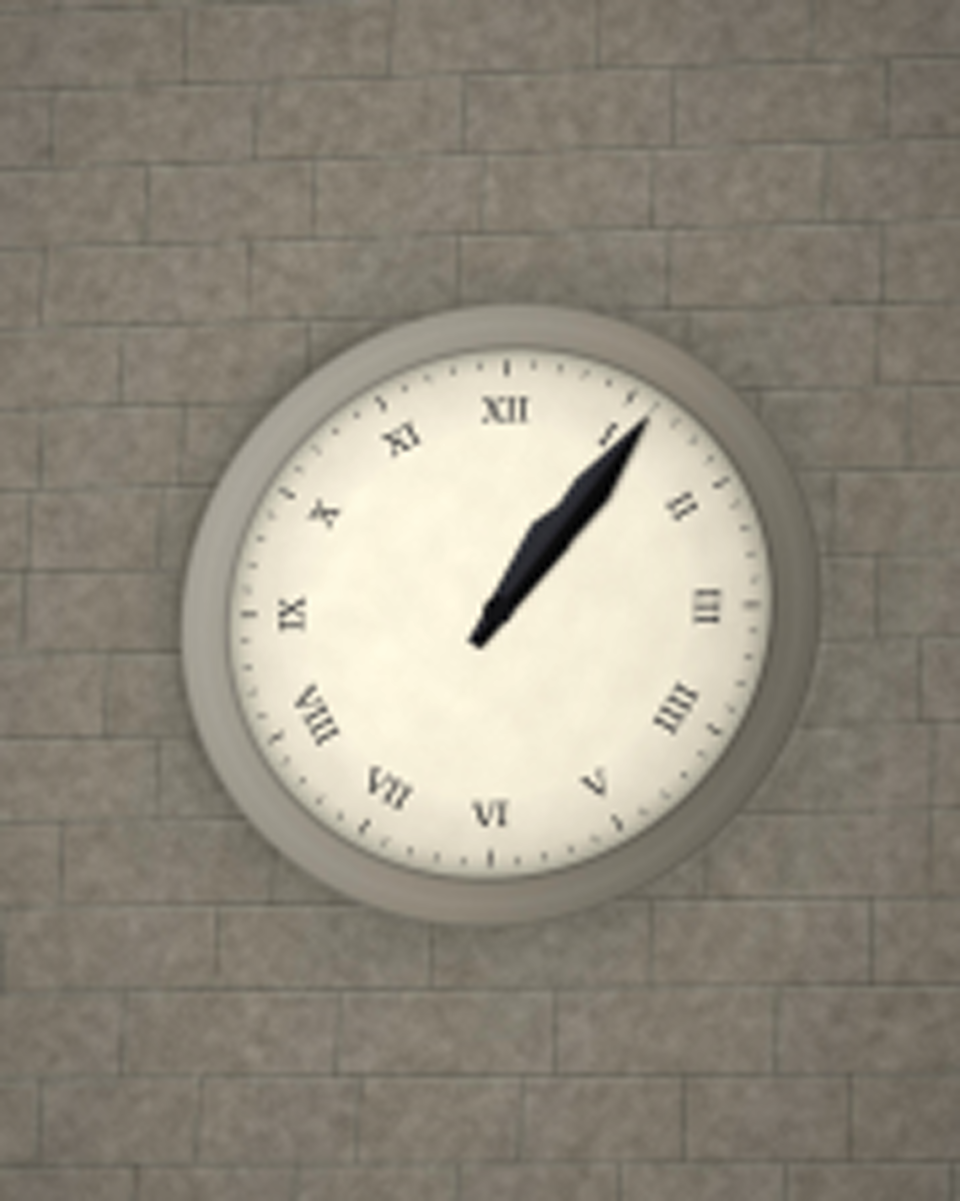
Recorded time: 1:06
